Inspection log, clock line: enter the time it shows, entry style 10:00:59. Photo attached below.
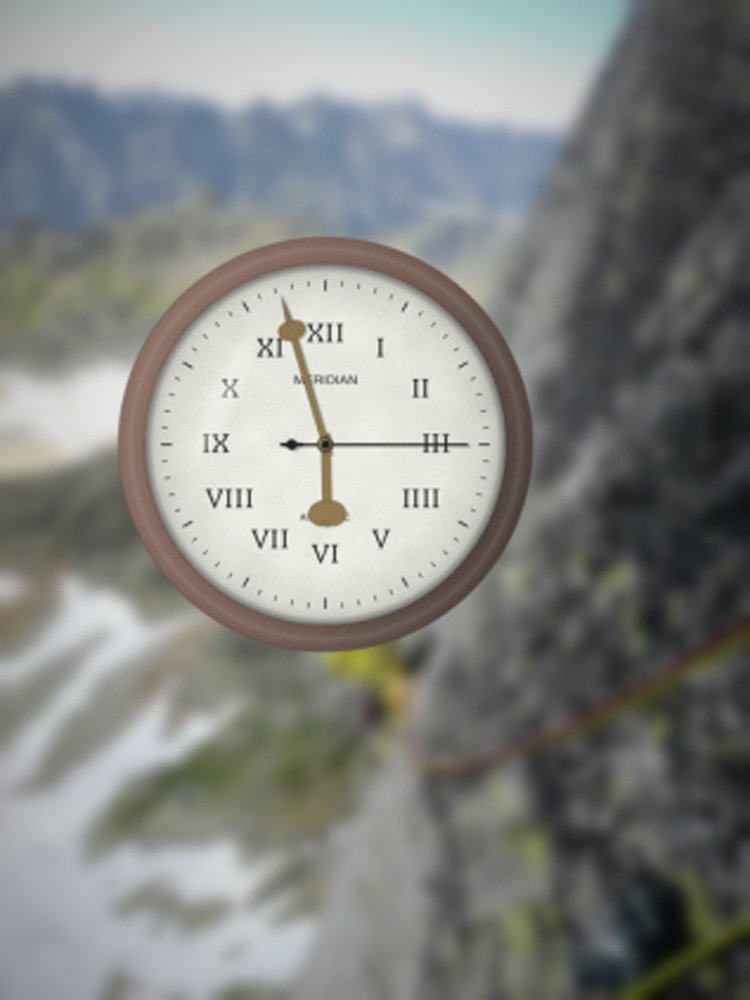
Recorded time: 5:57:15
